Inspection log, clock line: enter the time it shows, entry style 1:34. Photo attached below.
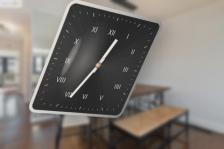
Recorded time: 12:34
